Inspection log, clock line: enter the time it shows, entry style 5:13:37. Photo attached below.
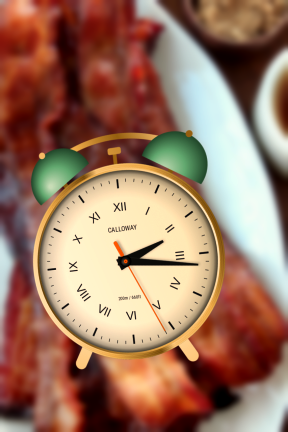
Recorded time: 2:16:26
